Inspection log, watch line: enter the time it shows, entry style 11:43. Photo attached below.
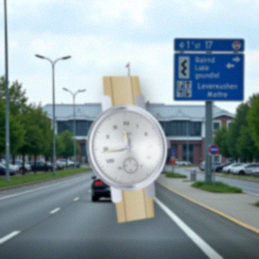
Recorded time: 11:44
